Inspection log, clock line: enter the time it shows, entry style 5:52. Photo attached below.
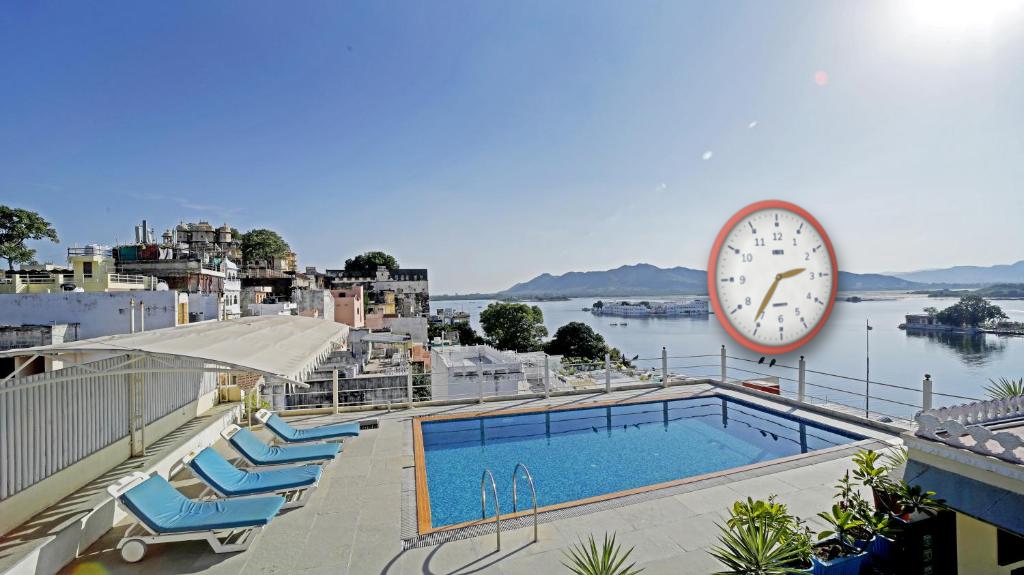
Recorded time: 2:36
